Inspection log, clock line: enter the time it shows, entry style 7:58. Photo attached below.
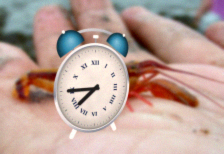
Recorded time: 7:45
